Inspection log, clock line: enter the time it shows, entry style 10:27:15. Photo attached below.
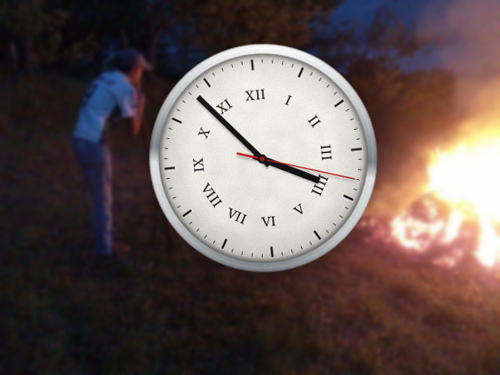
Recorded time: 3:53:18
